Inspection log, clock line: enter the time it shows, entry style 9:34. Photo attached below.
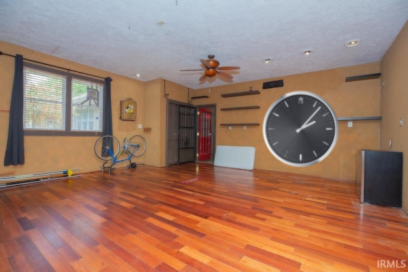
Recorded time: 2:07
